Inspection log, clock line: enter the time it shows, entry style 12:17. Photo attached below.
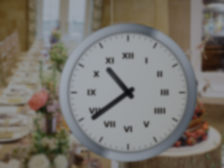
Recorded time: 10:39
